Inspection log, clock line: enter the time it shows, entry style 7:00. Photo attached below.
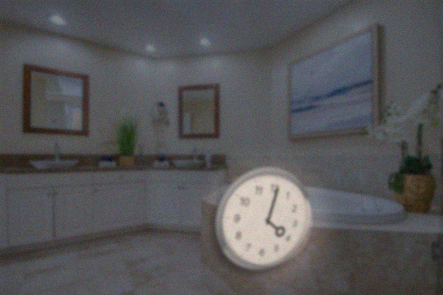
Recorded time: 4:01
